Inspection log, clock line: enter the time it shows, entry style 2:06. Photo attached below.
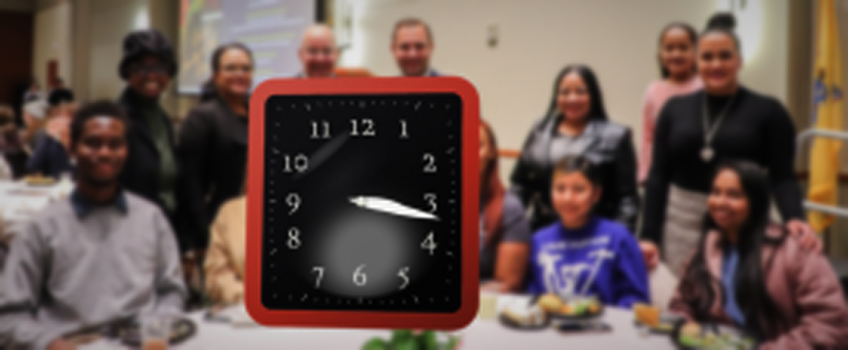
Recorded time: 3:17
